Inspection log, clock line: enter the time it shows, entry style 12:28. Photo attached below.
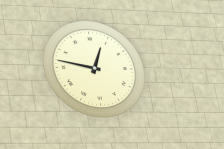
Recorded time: 12:47
